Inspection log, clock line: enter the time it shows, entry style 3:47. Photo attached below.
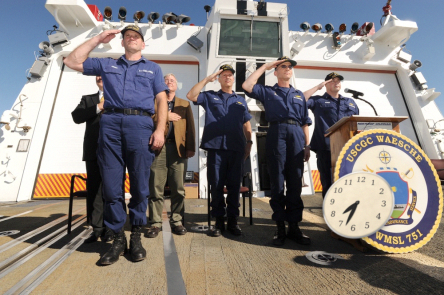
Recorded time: 7:33
